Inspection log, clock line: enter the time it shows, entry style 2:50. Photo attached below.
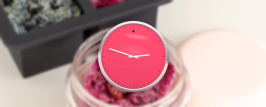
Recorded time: 2:48
